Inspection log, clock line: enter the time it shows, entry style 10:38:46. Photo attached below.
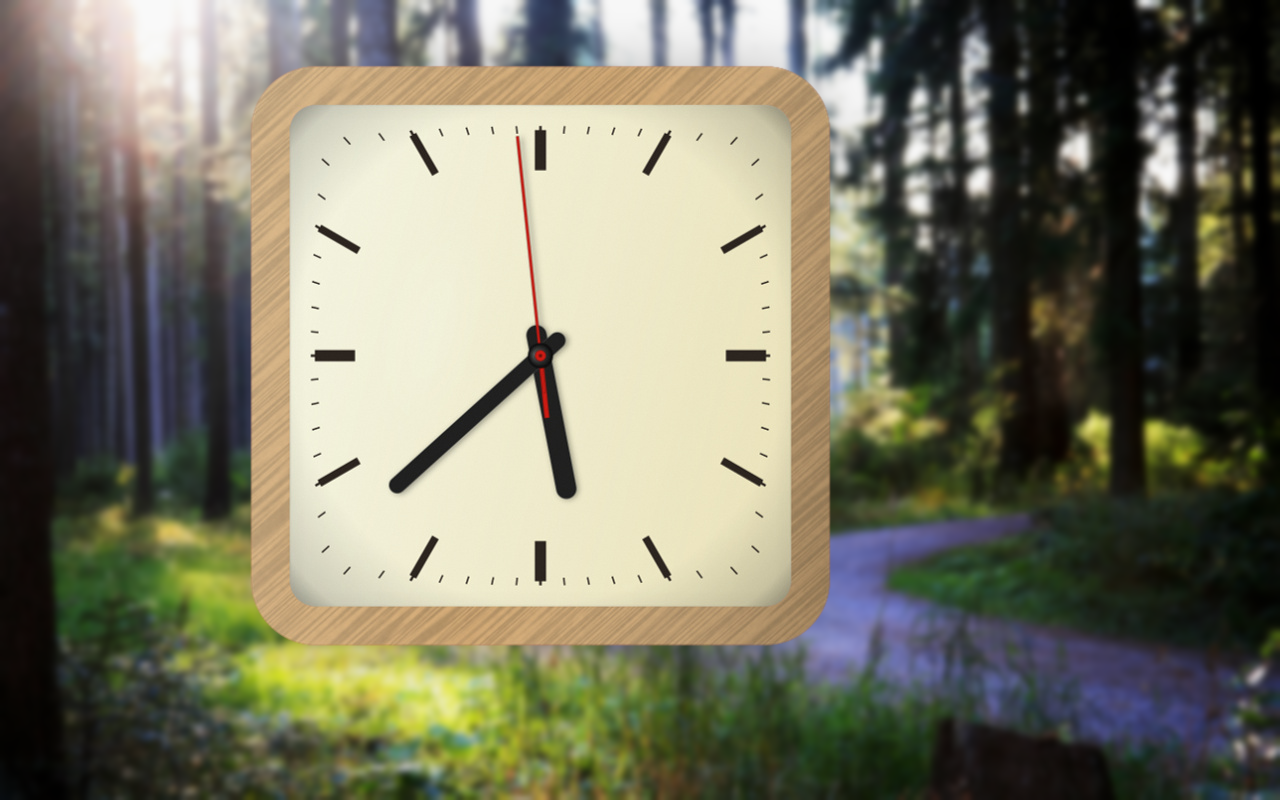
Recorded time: 5:37:59
